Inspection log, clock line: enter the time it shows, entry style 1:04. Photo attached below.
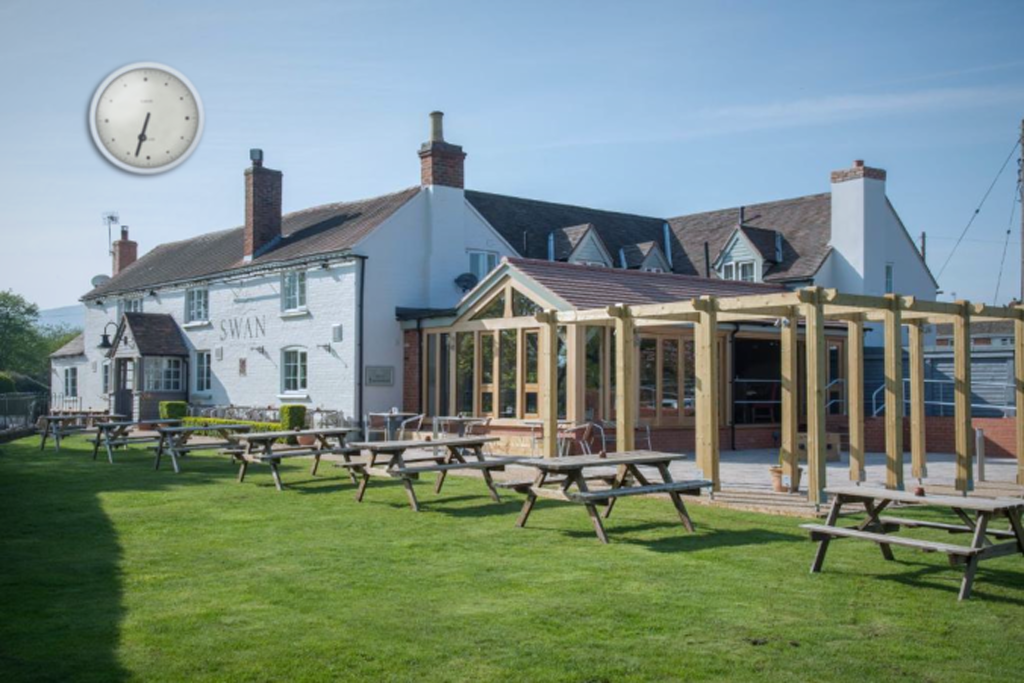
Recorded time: 6:33
